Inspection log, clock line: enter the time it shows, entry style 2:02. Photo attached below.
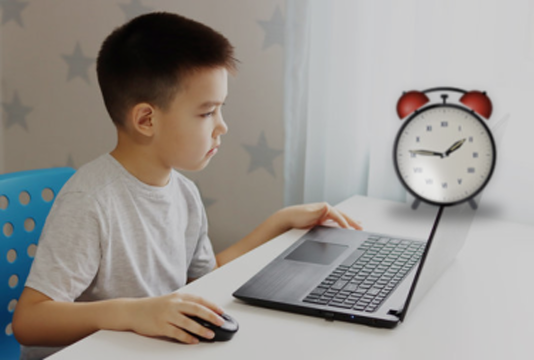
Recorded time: 1:46
